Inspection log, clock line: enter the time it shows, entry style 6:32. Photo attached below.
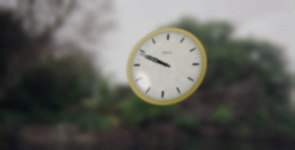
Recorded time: 9:49
